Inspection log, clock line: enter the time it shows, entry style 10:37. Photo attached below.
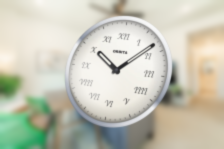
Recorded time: 10:08
